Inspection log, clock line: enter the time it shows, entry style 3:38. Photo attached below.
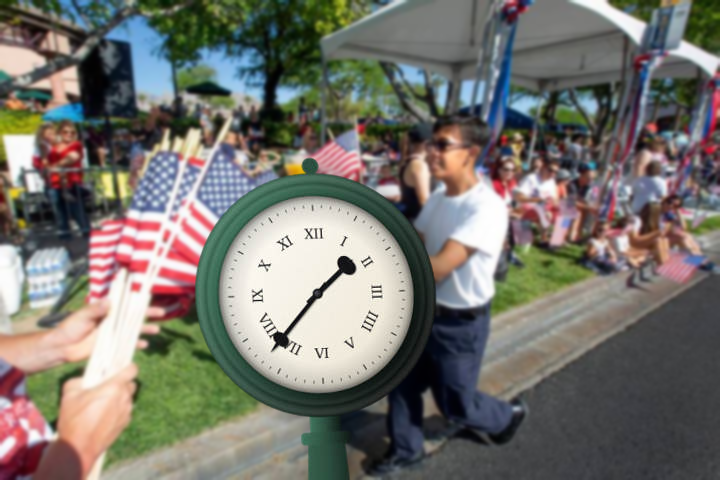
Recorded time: 1:37
